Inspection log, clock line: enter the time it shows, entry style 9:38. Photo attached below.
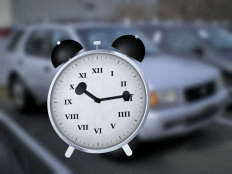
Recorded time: 10:14
